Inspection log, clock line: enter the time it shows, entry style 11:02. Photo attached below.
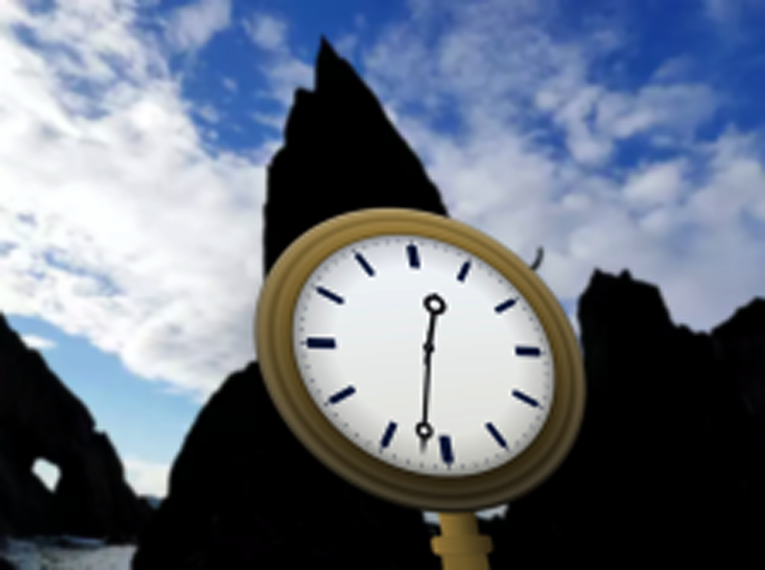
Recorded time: 12:32
